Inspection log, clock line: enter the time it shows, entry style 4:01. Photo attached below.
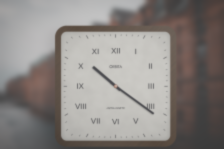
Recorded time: 10:21
